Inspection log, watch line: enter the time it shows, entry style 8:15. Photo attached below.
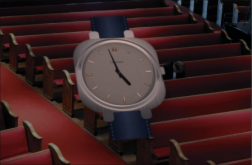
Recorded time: 4:58
